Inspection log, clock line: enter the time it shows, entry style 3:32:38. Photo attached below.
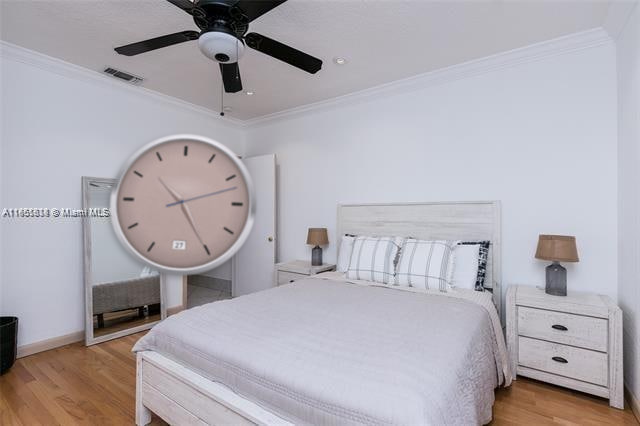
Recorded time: 10:25:12
